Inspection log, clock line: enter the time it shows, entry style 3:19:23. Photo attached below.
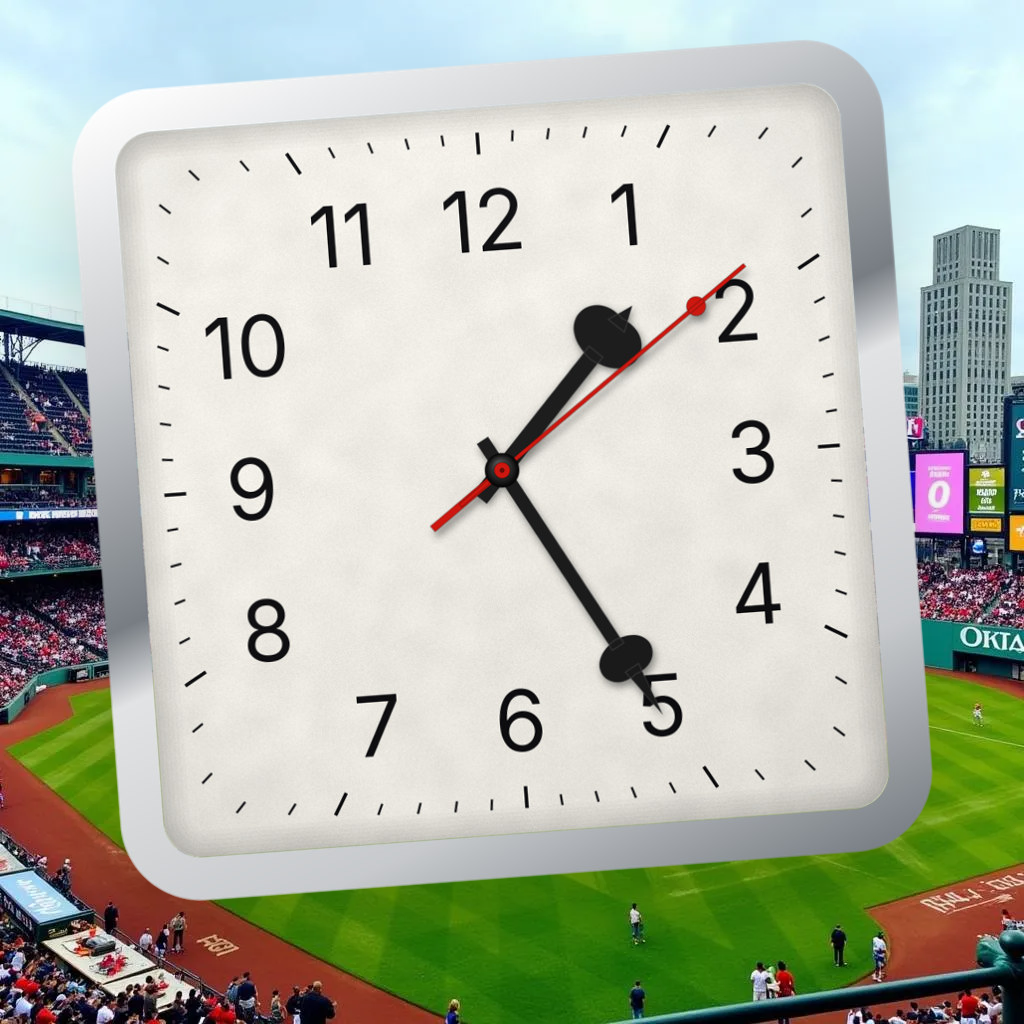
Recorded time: 1:25:09
